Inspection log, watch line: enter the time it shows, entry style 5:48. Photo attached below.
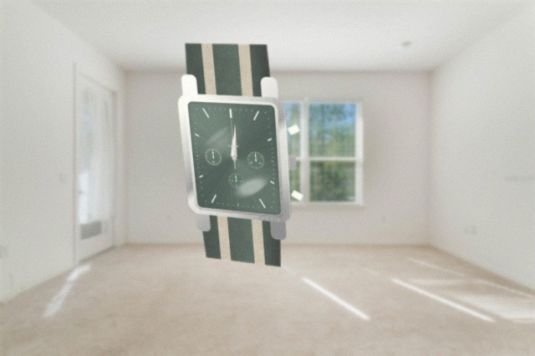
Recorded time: 12:01
